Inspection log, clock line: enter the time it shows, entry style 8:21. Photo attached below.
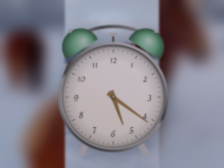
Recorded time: 5:21
